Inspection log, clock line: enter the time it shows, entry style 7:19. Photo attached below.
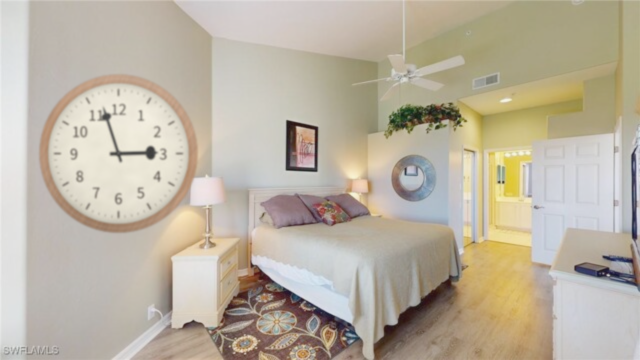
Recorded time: 2:57
